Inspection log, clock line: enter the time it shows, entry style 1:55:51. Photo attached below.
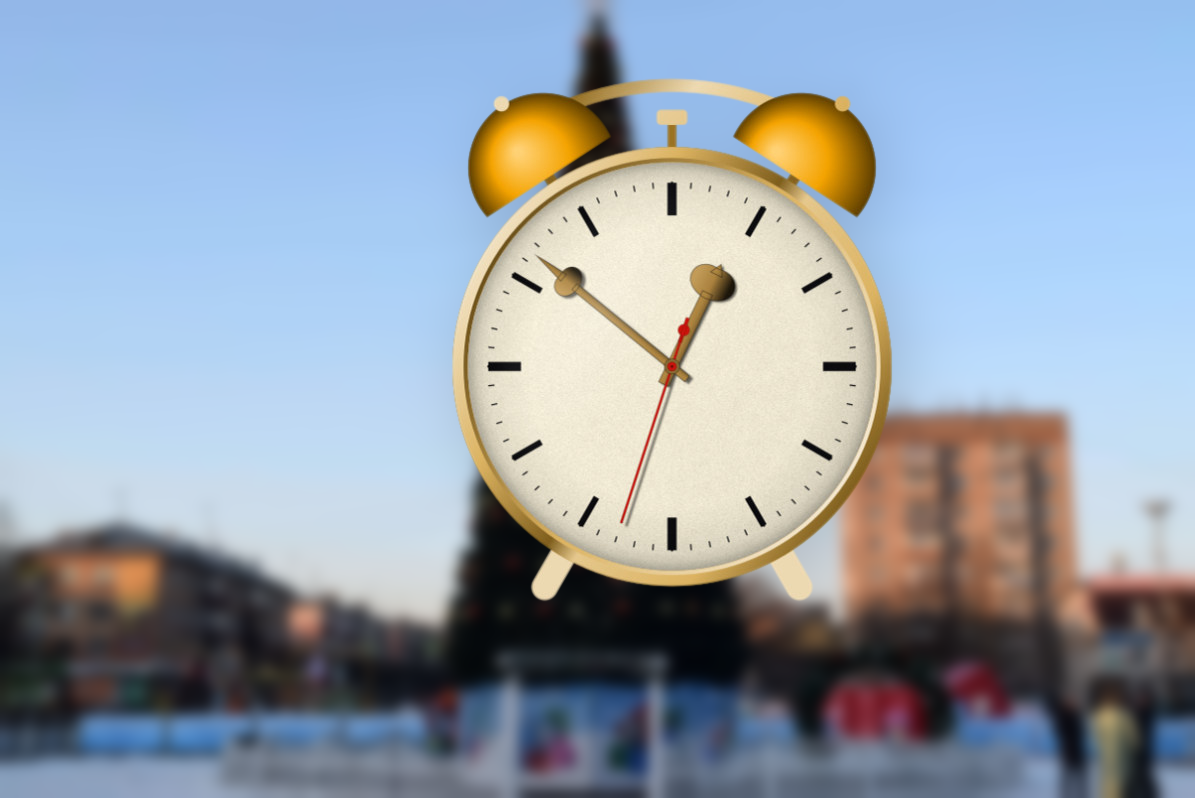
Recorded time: 12:51:33
